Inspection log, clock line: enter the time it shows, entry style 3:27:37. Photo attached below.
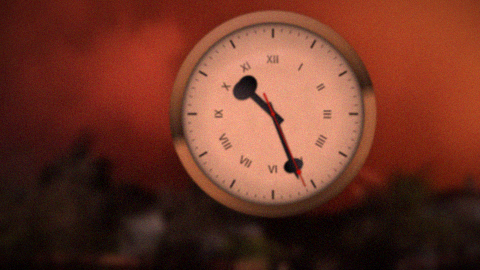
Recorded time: 10:26:26
